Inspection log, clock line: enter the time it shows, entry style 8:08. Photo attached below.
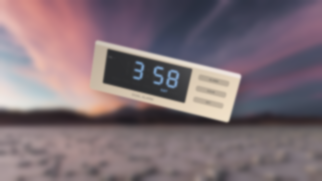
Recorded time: 3:58
